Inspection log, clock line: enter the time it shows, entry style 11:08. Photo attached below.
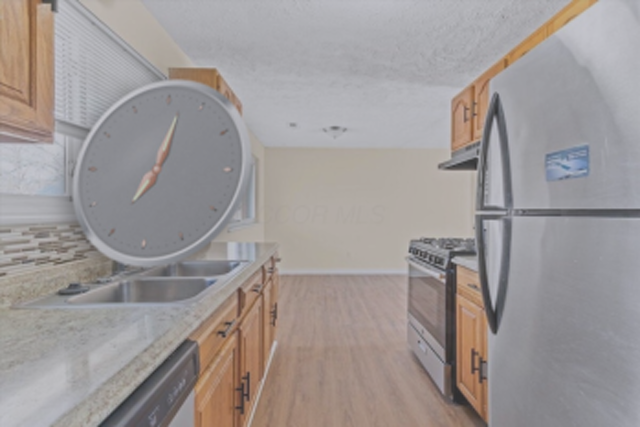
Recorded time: 7:02
